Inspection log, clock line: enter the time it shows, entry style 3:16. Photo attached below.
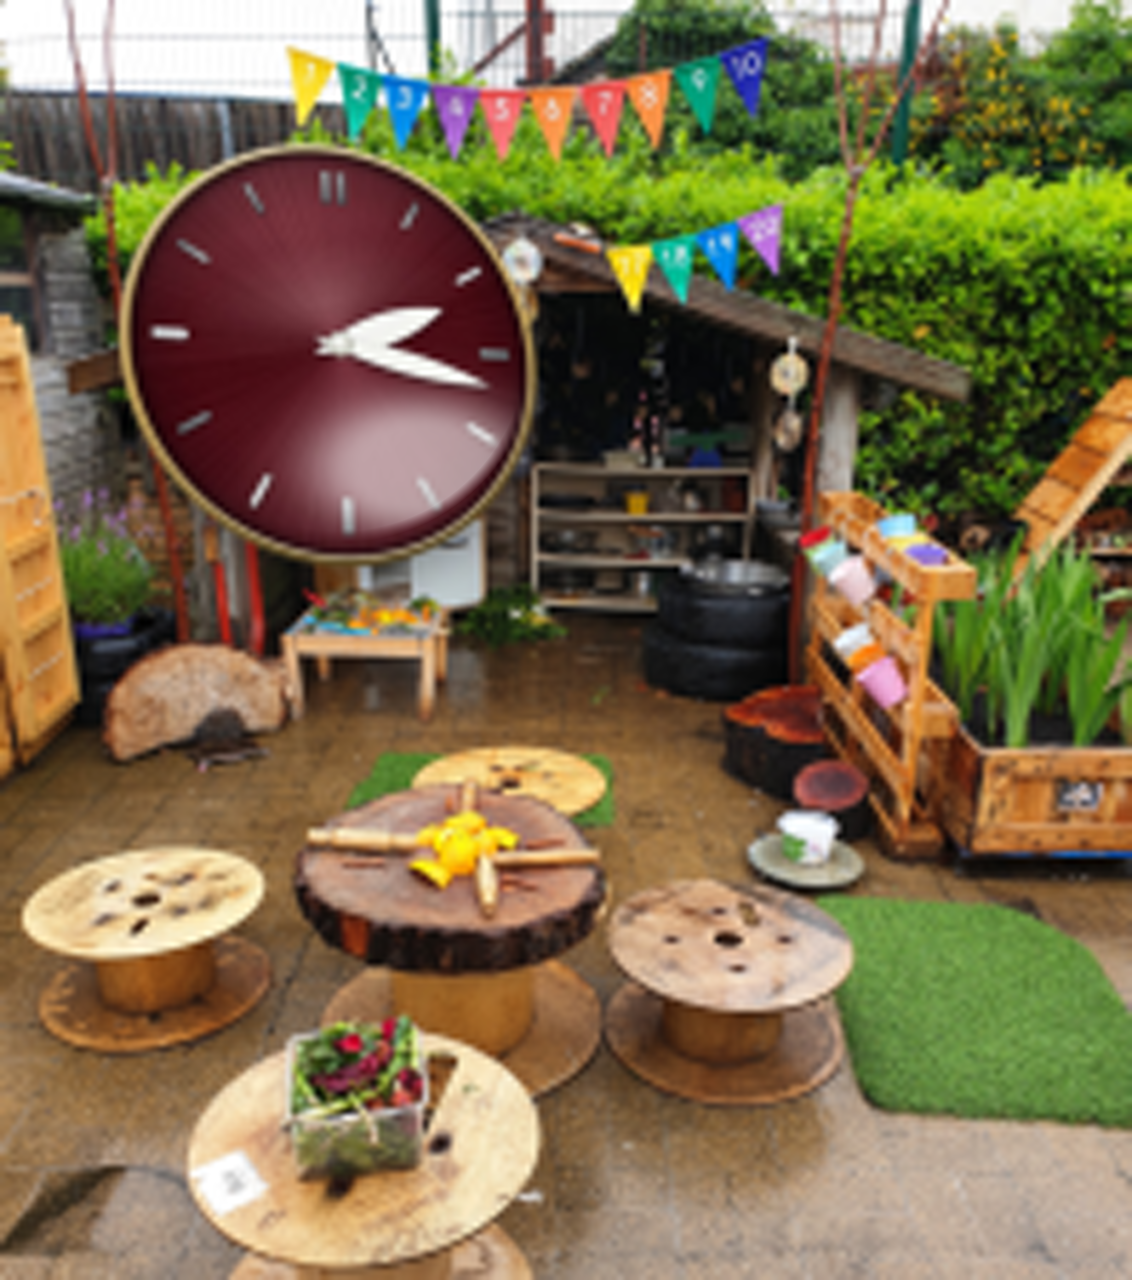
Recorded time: 2:17
